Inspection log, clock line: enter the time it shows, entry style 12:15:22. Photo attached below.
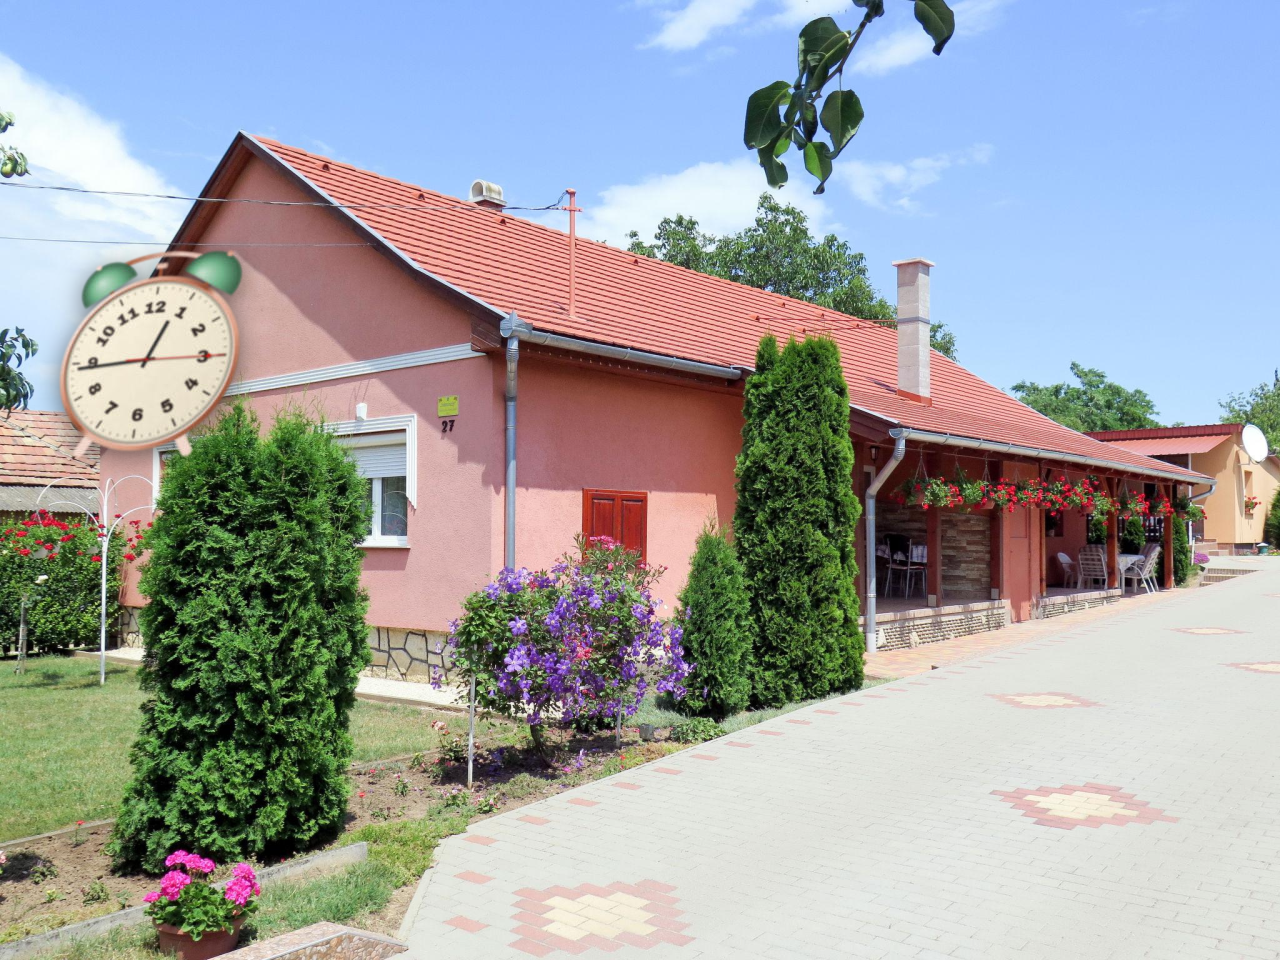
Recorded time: 12:44:15
